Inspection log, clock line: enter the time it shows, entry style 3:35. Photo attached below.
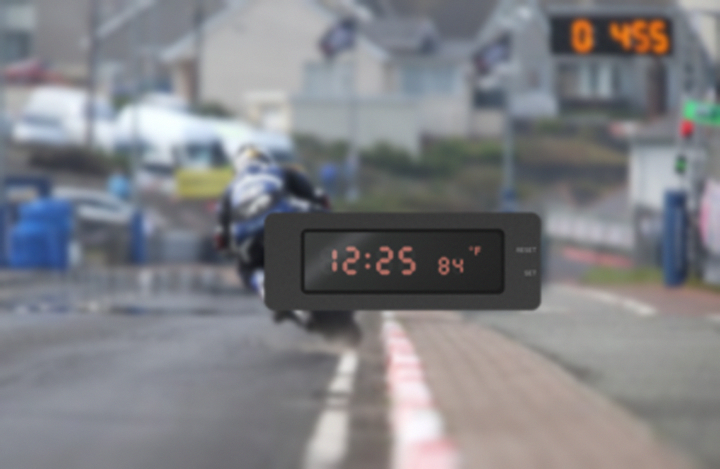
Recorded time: 12:25
